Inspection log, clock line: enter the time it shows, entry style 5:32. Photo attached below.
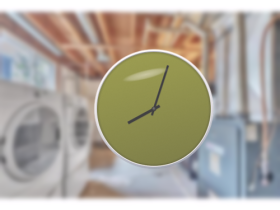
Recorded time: 8:03
